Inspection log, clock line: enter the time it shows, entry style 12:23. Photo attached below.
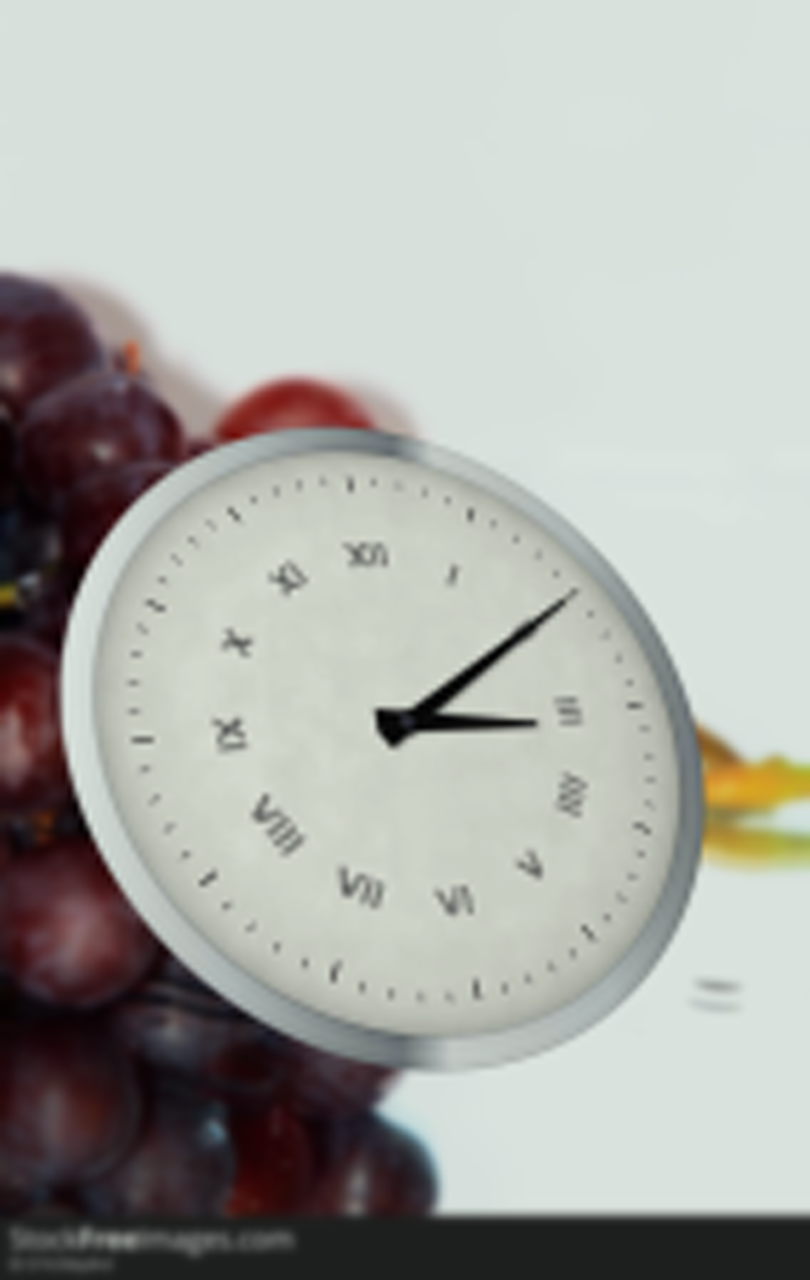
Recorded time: 3:10
